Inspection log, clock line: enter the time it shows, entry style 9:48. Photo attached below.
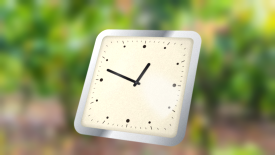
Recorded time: 12:48
